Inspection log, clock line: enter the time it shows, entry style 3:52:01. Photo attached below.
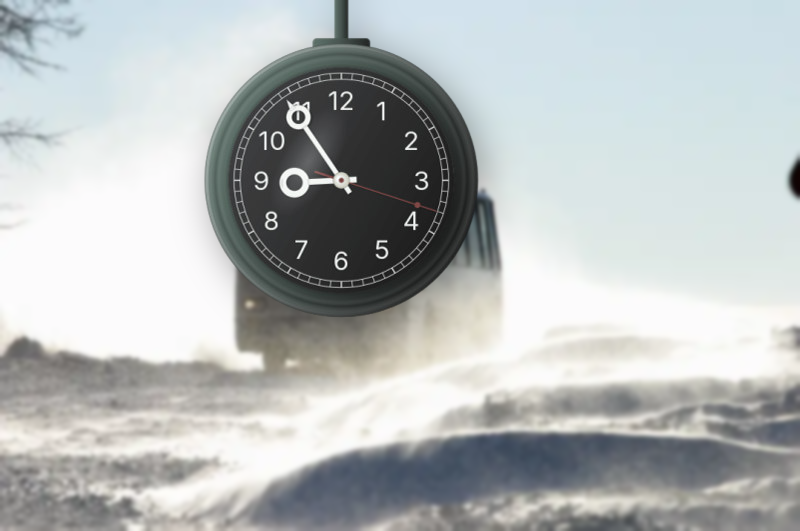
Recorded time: 8:54:18
